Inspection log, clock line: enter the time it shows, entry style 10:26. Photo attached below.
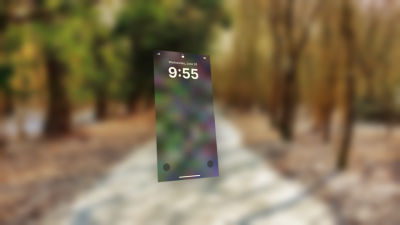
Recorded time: 9:55
